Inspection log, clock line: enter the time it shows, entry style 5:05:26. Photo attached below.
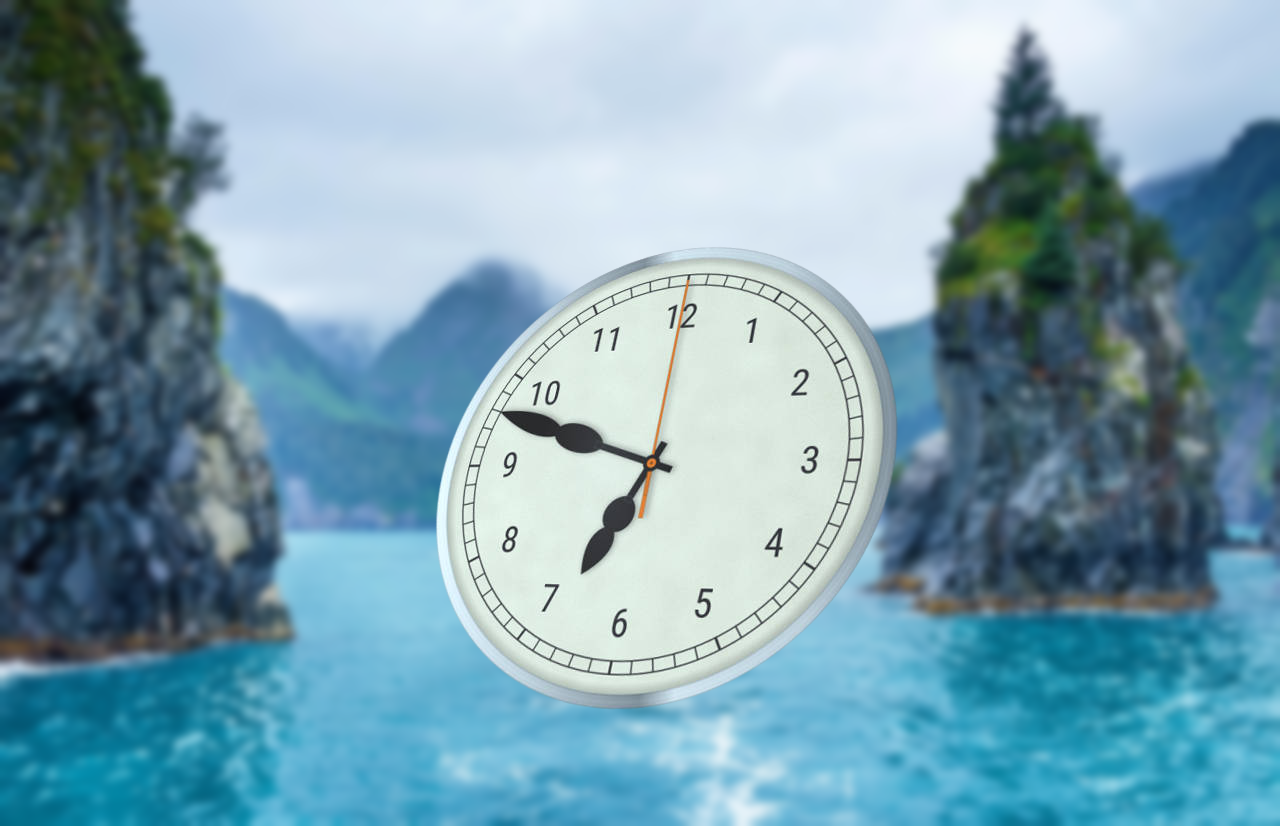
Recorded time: 6:48:00
